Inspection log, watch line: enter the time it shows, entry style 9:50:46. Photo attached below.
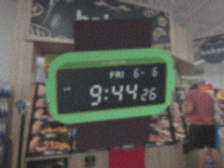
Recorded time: 9:44:26
